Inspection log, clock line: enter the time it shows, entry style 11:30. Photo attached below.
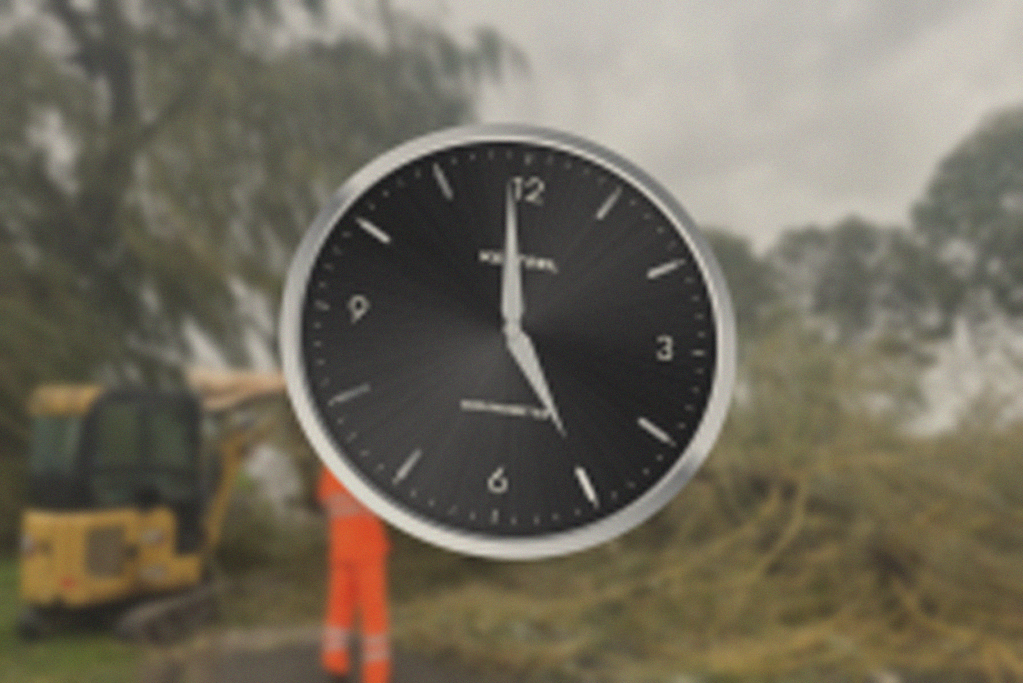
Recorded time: 4:59
